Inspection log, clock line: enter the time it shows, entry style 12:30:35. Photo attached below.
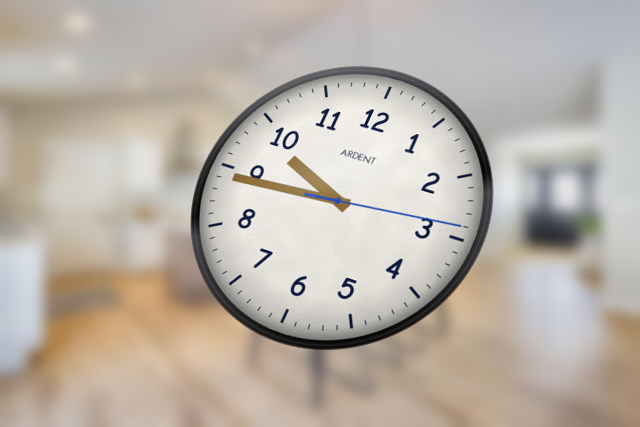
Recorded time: 9:44:14
